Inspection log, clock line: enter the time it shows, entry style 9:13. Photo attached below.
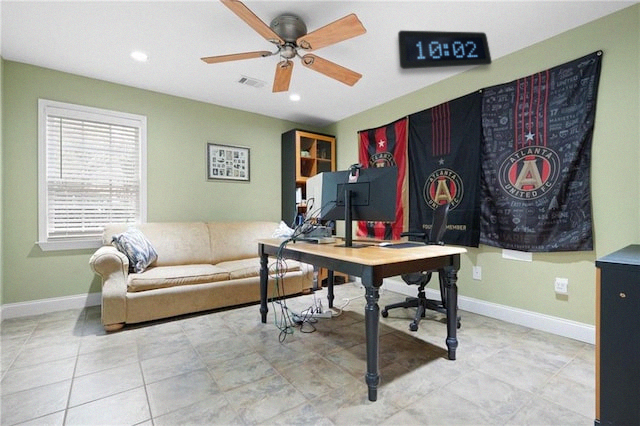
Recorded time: 10:02
